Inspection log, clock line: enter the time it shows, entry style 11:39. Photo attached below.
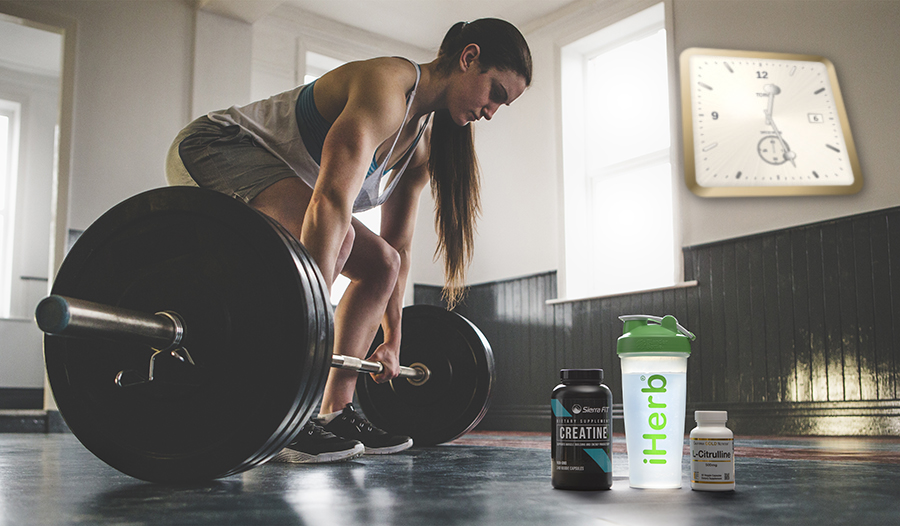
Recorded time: 12:27
